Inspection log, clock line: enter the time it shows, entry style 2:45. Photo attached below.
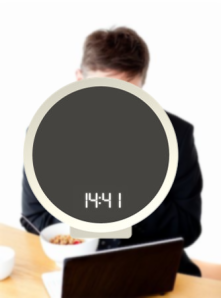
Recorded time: 14:41
